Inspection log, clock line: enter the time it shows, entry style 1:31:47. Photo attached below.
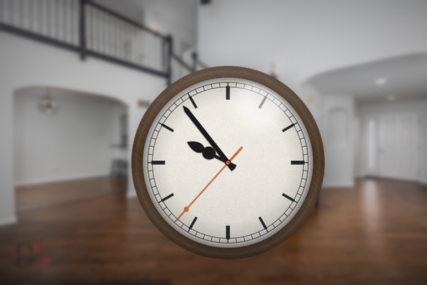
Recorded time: 9:53:37
